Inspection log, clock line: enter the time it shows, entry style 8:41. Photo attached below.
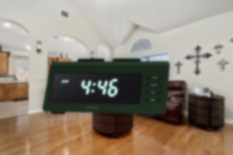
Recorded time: 4:46
